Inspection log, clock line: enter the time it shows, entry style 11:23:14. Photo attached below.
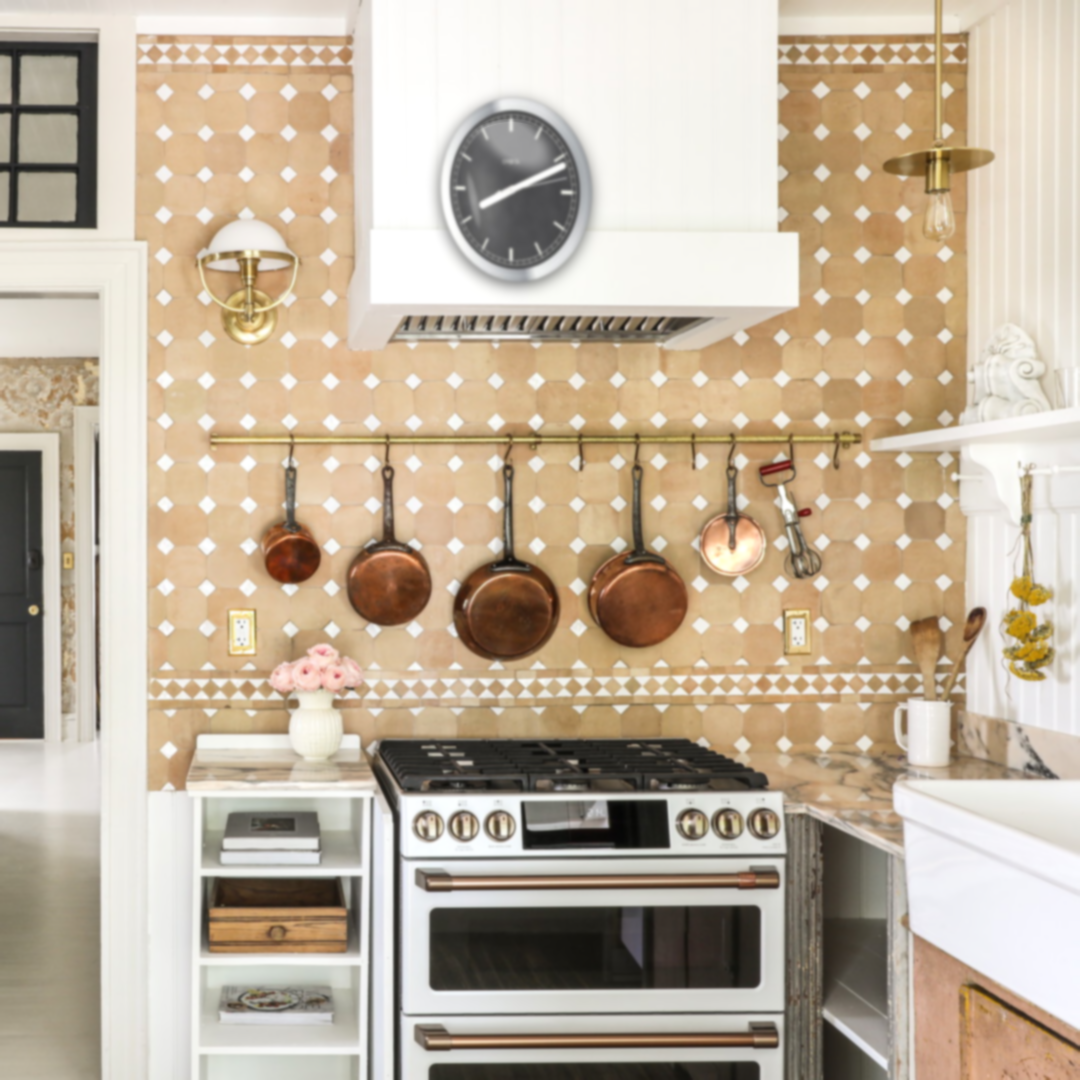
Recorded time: 8:11:13
